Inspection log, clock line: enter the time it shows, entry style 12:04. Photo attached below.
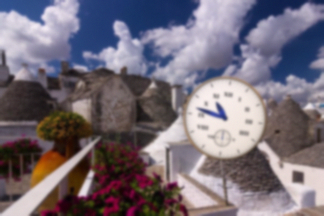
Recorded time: 10:47
